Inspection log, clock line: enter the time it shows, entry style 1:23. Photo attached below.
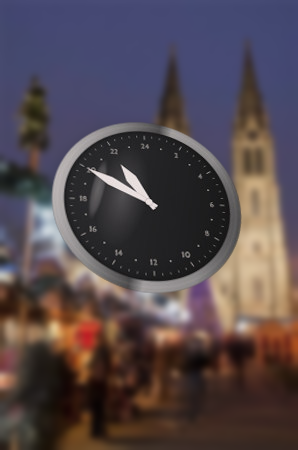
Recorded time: 21:50
